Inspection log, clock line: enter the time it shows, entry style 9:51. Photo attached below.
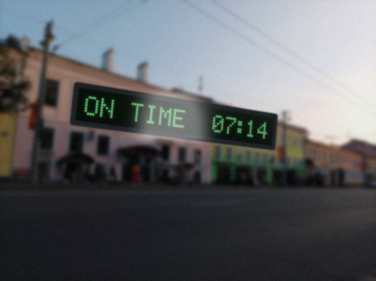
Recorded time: 7:14
